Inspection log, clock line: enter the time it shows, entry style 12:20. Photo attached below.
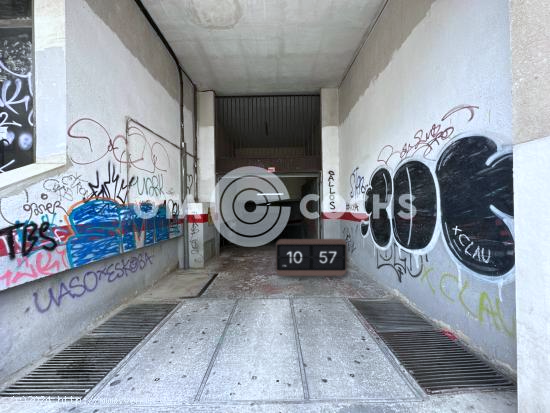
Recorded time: 10:57
